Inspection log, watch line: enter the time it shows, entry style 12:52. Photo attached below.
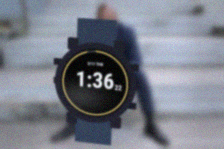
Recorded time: 1:36
